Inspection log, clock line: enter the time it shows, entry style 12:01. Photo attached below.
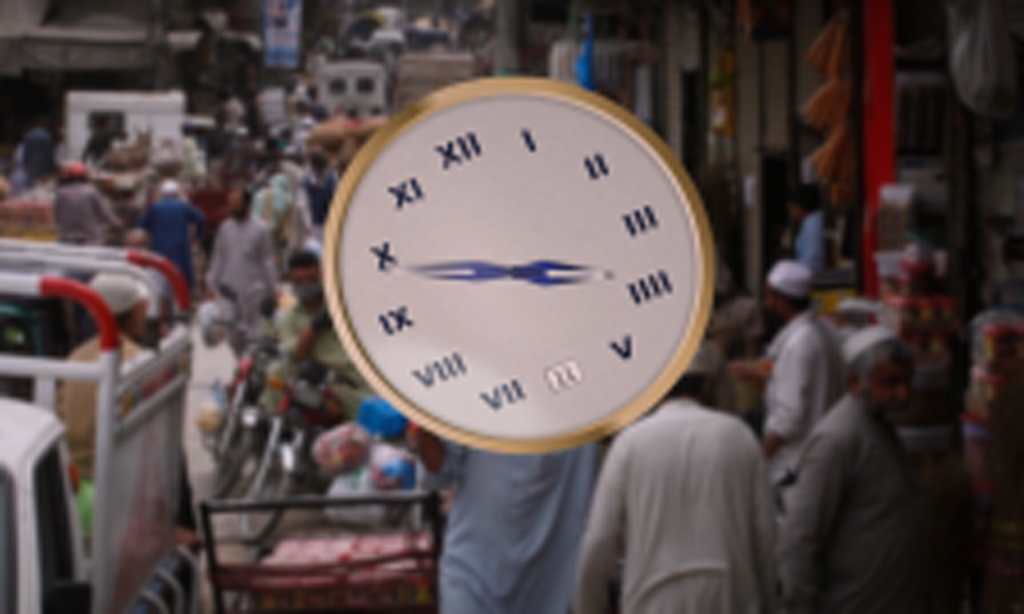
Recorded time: 3:49
